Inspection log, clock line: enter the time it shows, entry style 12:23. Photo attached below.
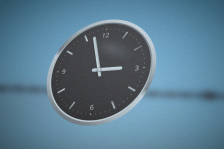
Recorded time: 2:57
